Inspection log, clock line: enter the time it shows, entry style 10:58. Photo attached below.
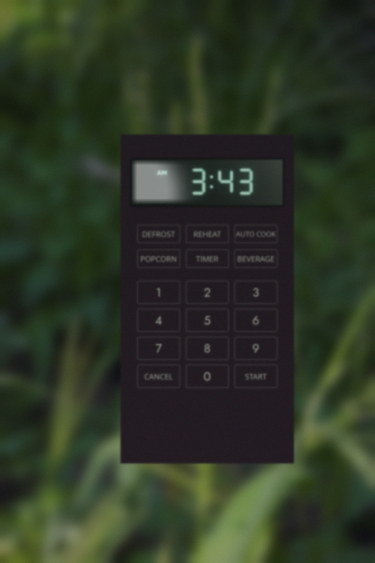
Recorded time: 3:43
